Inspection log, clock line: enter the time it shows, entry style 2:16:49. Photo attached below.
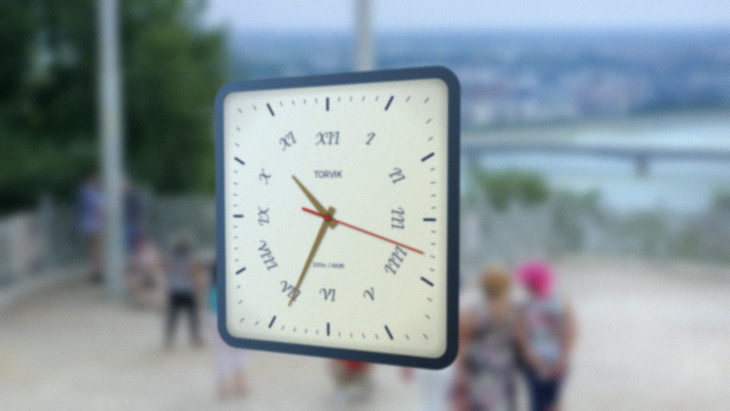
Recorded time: 10:34:18
